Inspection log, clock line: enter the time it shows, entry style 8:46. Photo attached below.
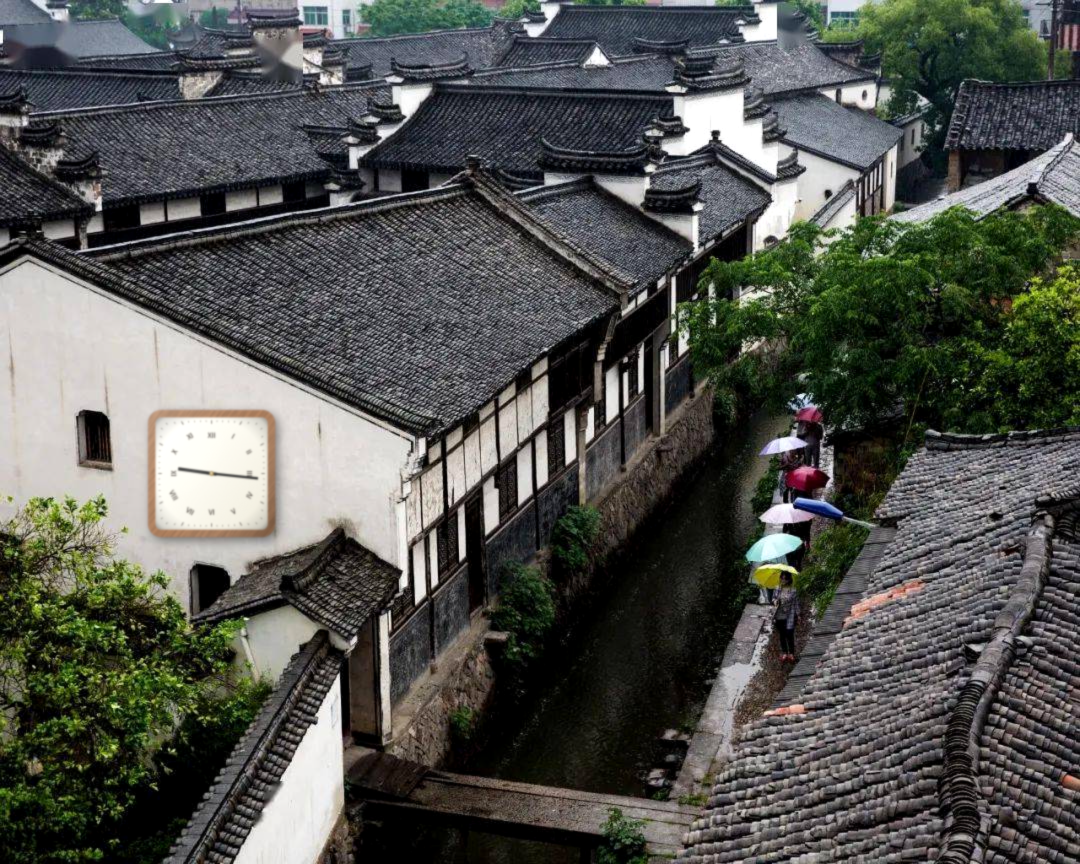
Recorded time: 9:16
